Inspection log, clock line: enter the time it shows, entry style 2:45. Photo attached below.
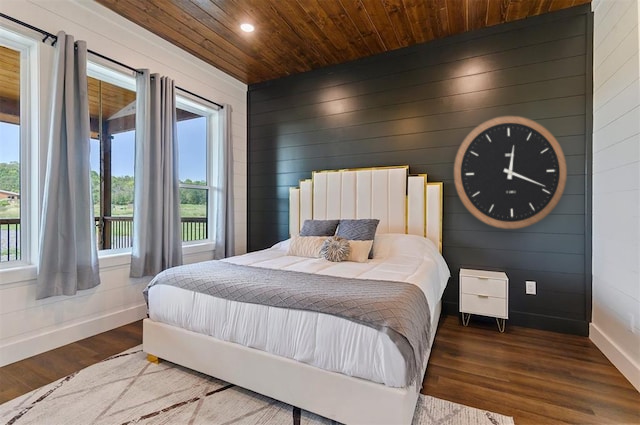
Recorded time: 12:19
